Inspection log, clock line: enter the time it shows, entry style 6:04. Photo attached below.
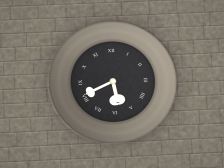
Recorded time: 5:41
